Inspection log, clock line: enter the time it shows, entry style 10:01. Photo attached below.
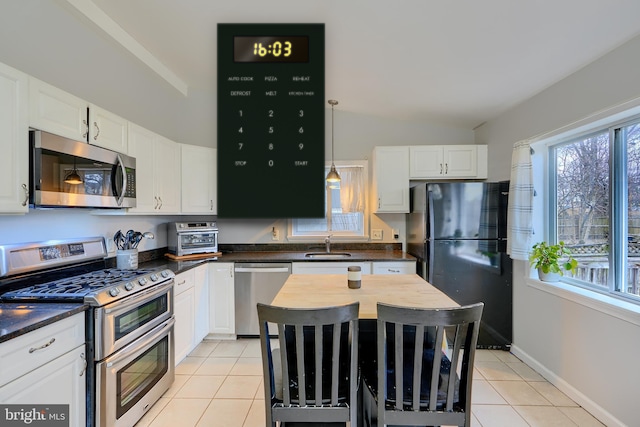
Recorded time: 16:03
